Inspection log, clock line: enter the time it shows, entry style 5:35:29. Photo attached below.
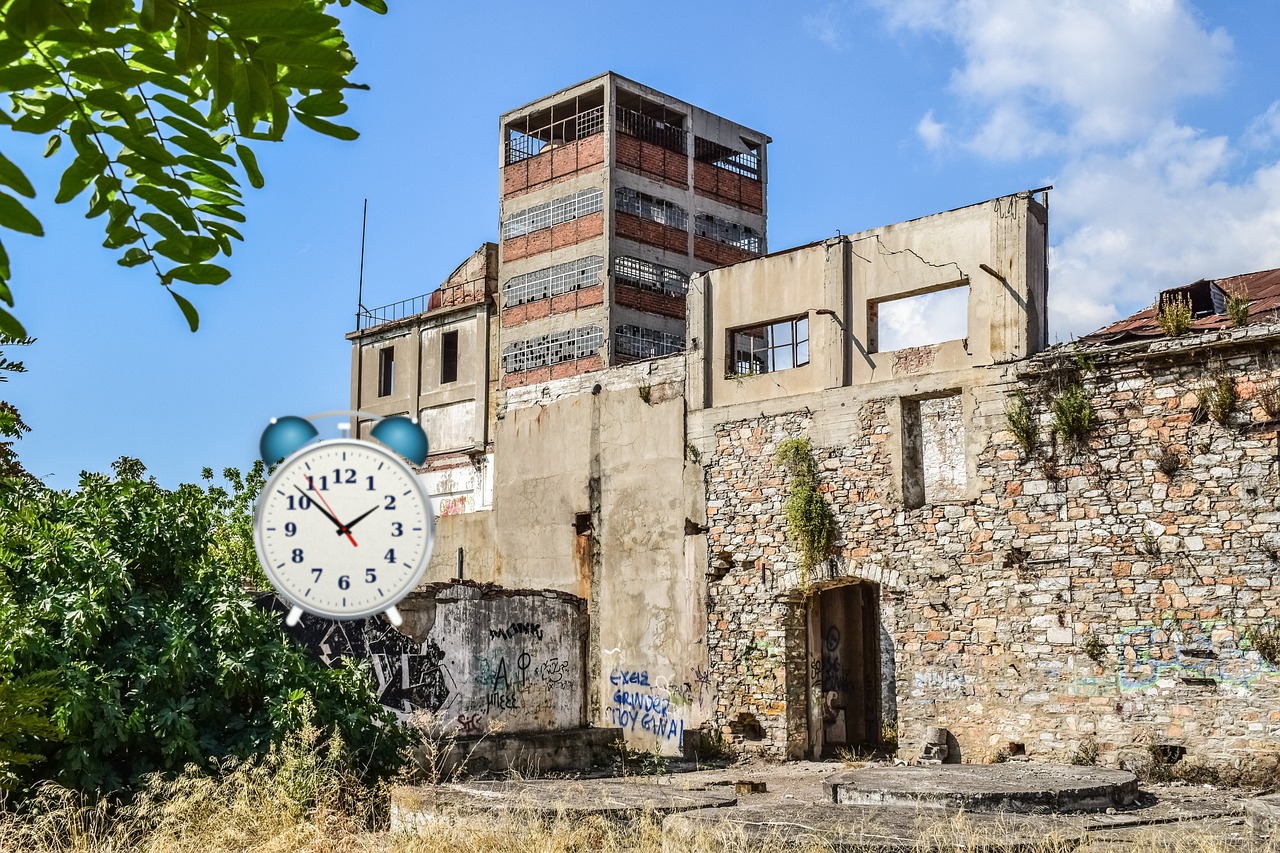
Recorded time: 1:51:54
